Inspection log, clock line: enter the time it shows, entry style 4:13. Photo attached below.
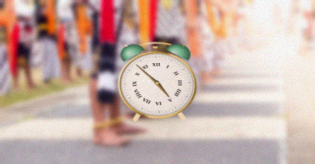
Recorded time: 4:53
